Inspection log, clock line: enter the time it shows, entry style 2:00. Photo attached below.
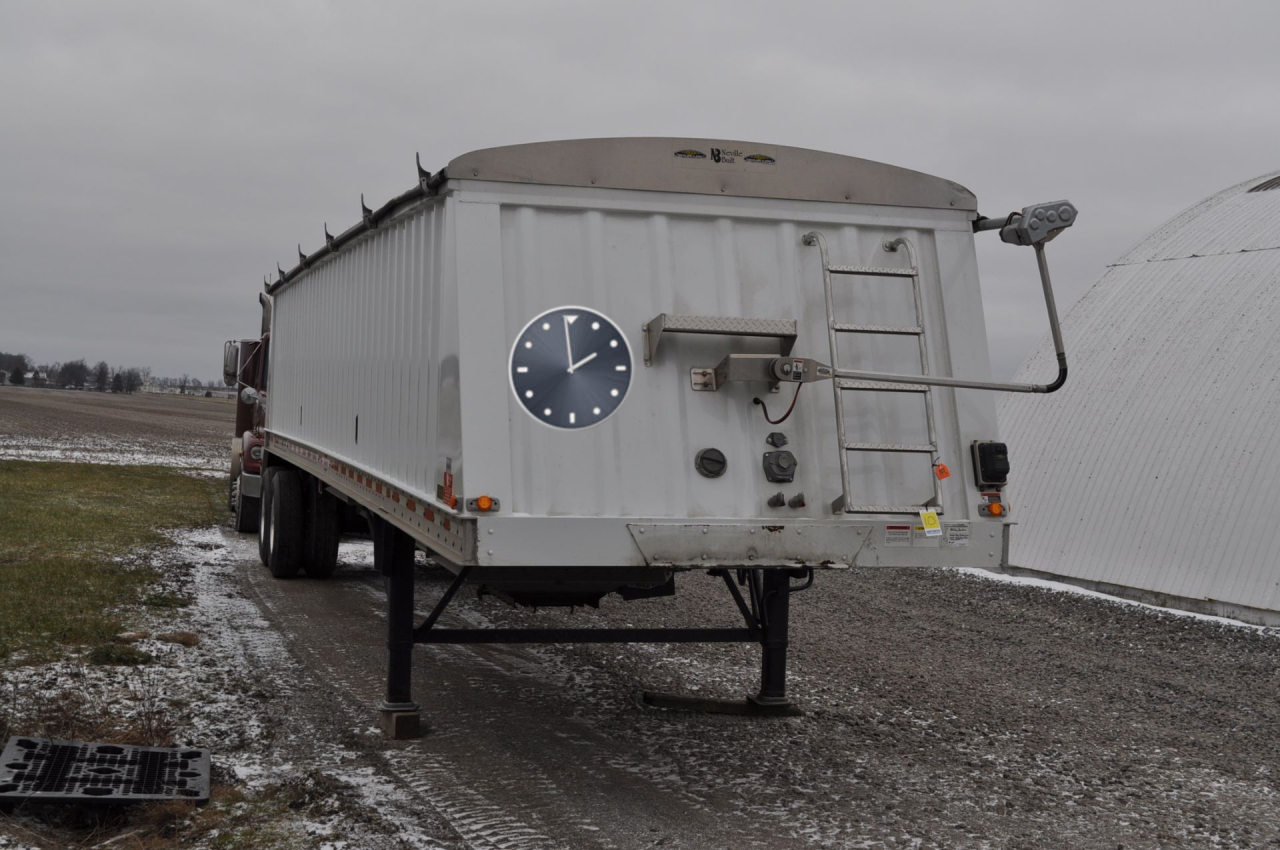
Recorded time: 1:59
